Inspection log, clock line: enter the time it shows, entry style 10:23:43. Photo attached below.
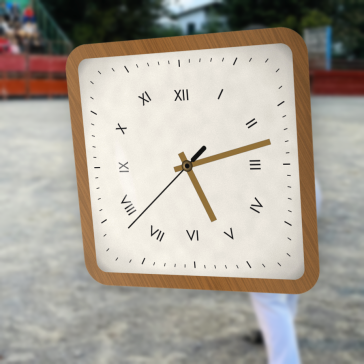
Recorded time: 5:12:38
